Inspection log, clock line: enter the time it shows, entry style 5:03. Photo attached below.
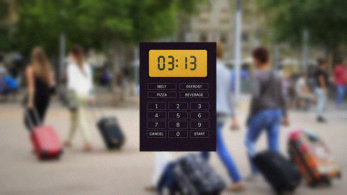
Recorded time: 3:13
